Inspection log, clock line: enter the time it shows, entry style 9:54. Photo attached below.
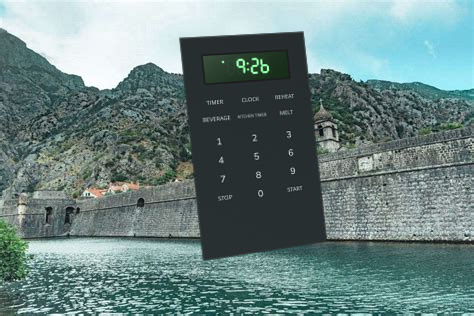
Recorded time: 9:26
